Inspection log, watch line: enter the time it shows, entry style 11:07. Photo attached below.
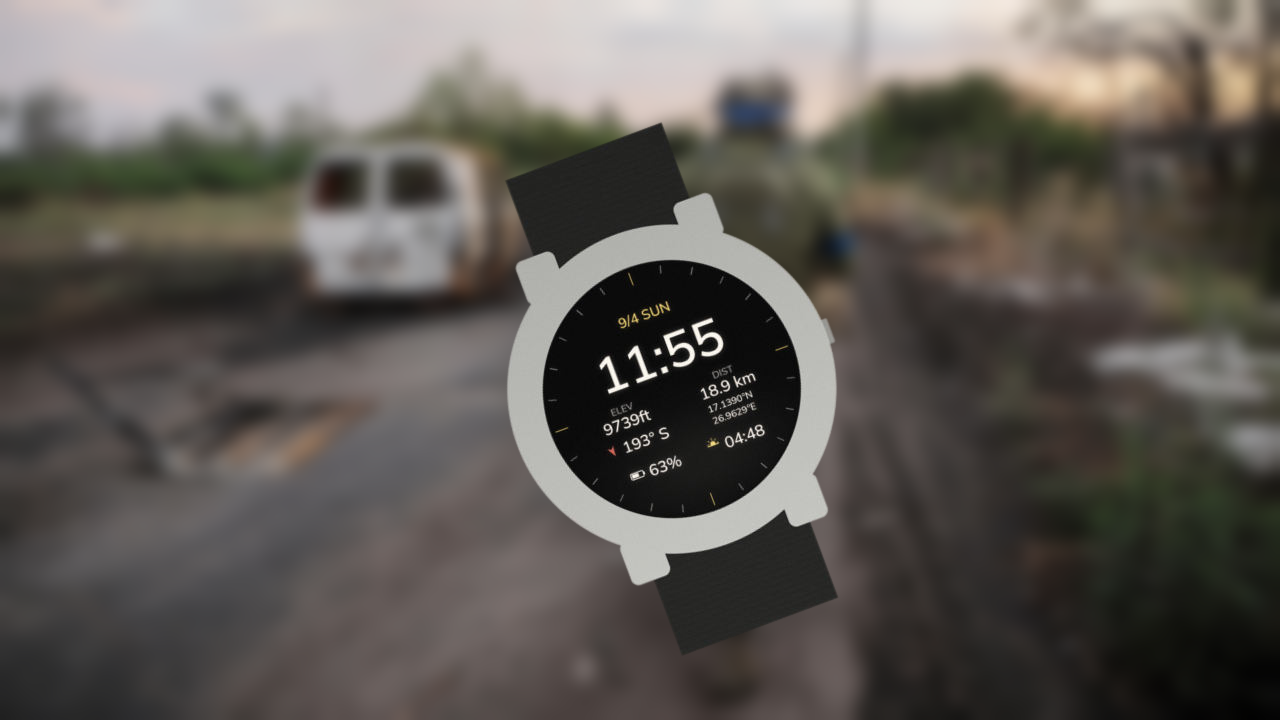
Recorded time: 11:55
